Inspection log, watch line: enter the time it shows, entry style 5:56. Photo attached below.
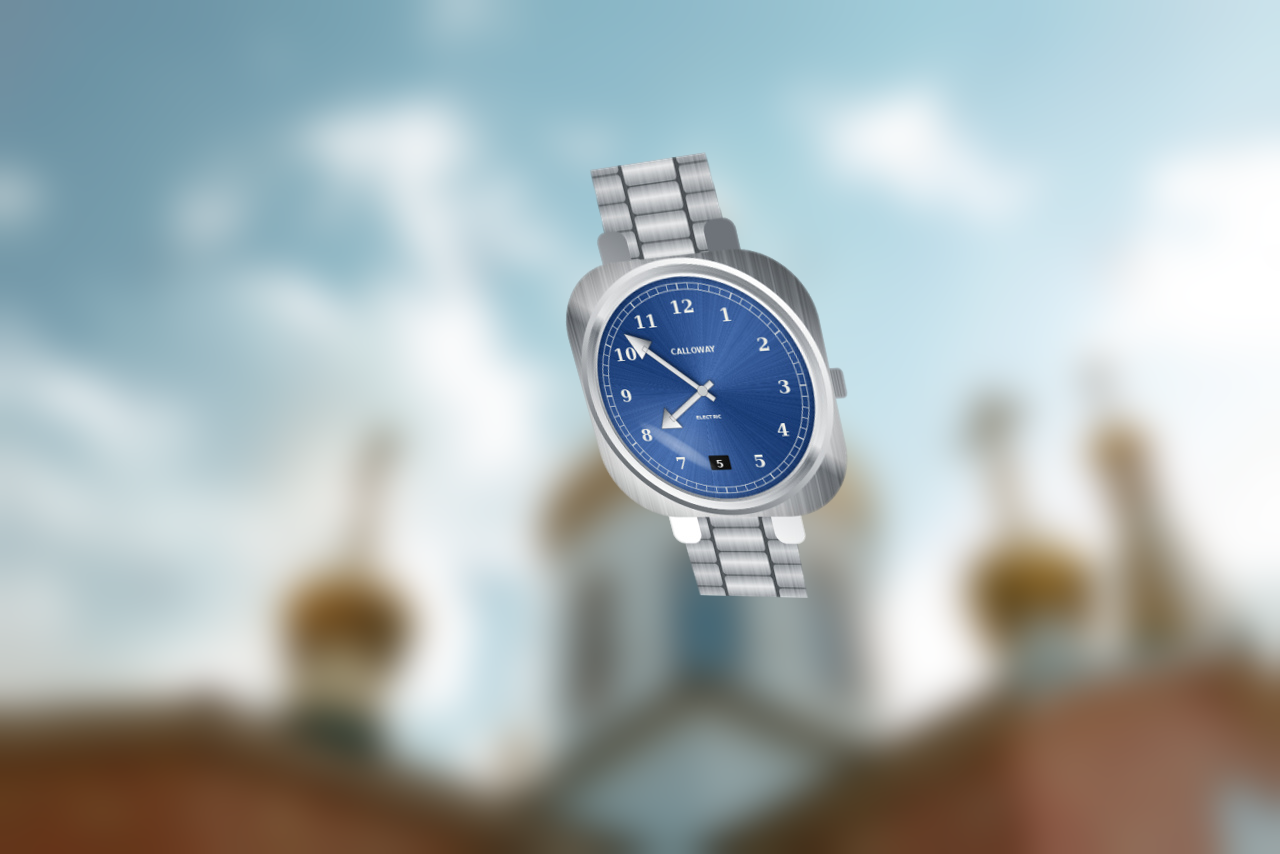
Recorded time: 7:52
